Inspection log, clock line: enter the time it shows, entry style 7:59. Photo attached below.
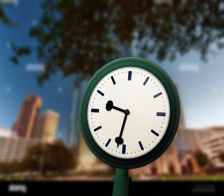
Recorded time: 9:32
